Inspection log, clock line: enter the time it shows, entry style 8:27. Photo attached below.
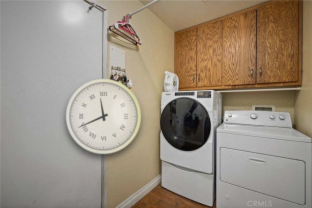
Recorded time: 11:41
